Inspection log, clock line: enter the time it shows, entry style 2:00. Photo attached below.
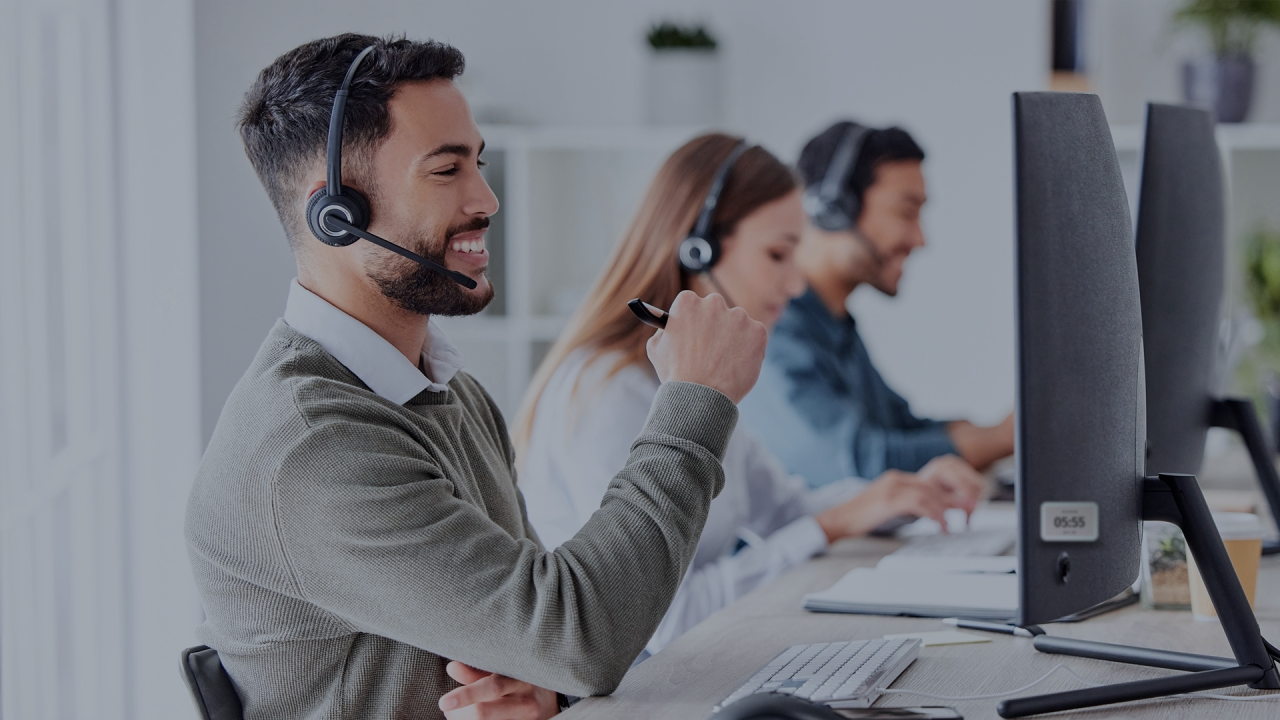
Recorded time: 5:55
